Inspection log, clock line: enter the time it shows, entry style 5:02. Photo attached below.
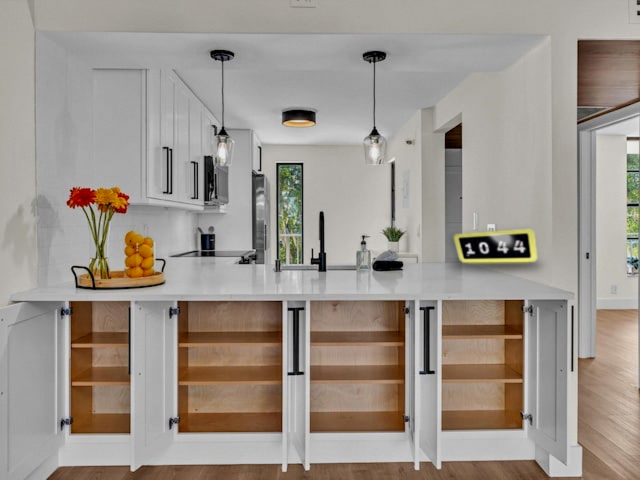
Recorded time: 10:44
